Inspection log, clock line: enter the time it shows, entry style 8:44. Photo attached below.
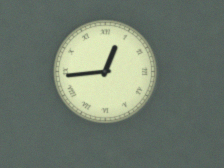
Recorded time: 12:44
